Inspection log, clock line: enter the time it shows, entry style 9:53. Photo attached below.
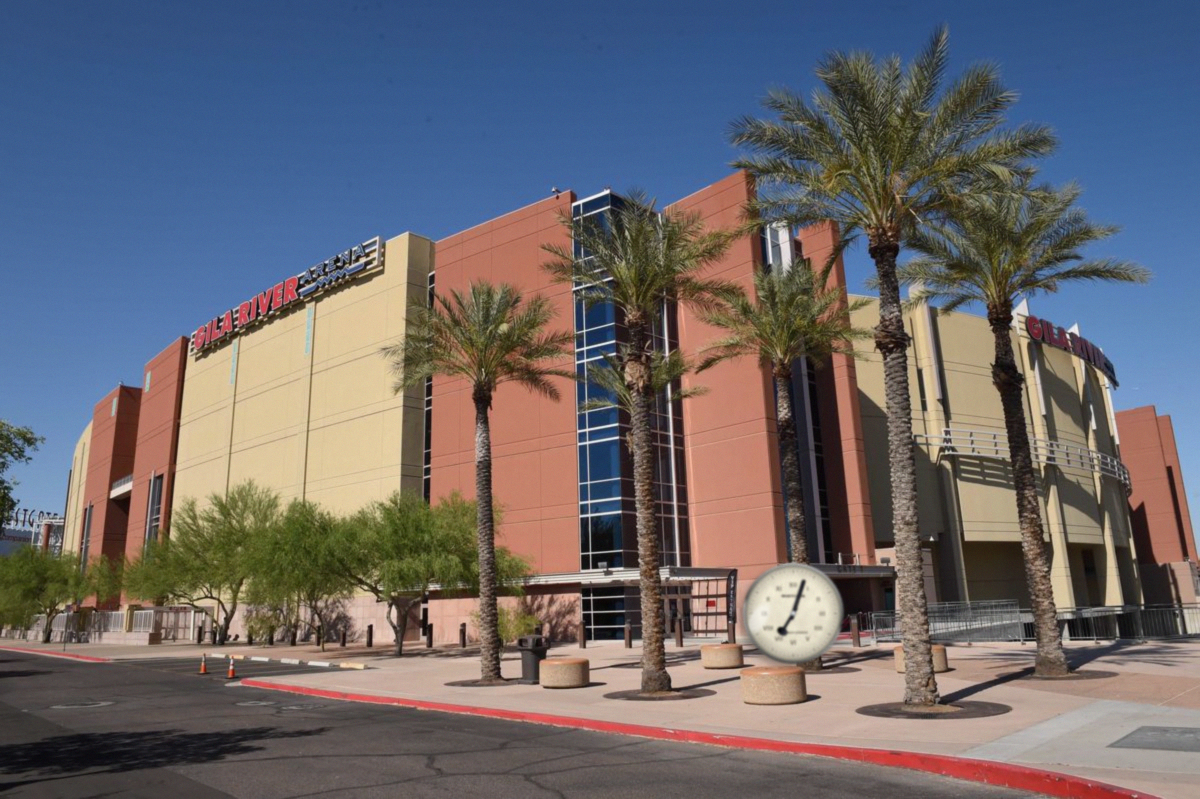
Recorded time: 7:03
